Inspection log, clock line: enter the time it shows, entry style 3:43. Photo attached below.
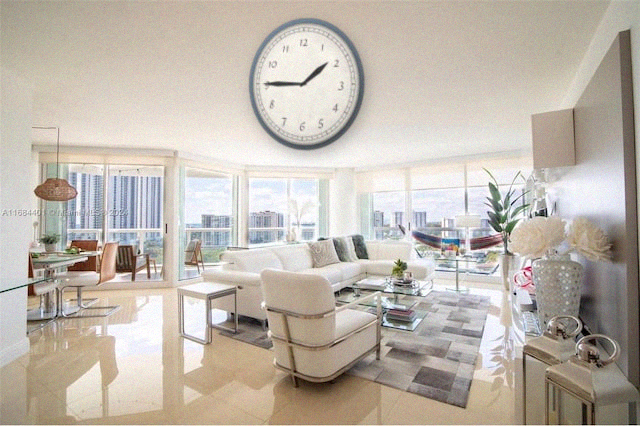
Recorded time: 1:45
